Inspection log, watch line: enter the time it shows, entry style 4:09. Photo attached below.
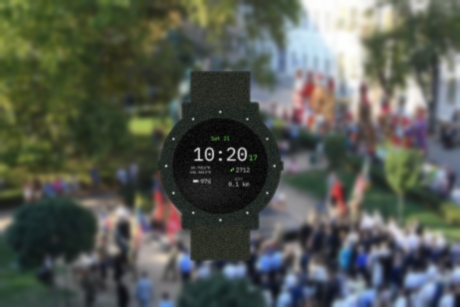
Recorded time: 10:20
